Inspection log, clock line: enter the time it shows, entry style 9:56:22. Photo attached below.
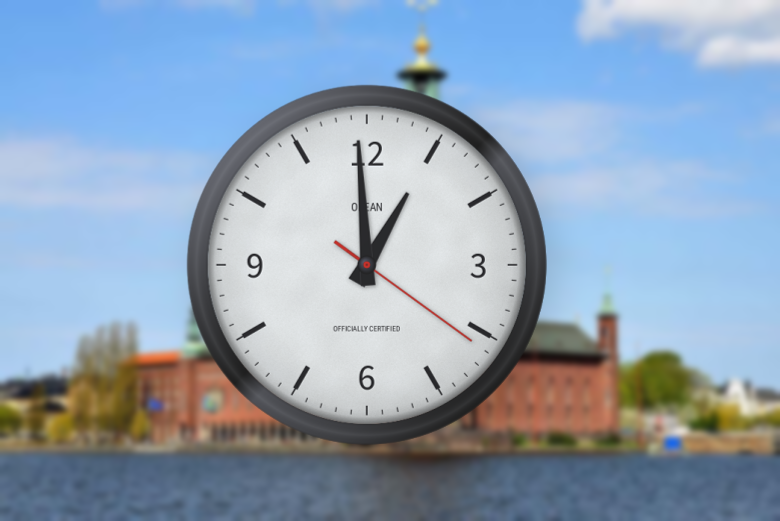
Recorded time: 12:59:21
